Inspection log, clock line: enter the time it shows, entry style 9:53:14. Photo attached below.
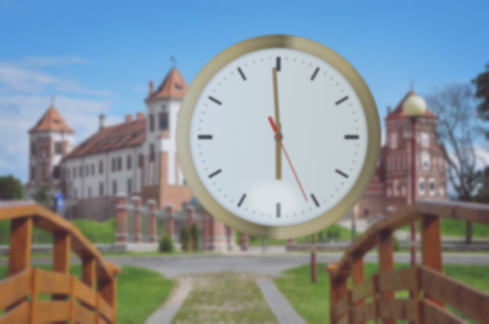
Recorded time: 5:59:26
